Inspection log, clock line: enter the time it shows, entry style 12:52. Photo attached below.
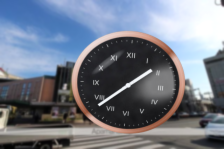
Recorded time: 1:38
